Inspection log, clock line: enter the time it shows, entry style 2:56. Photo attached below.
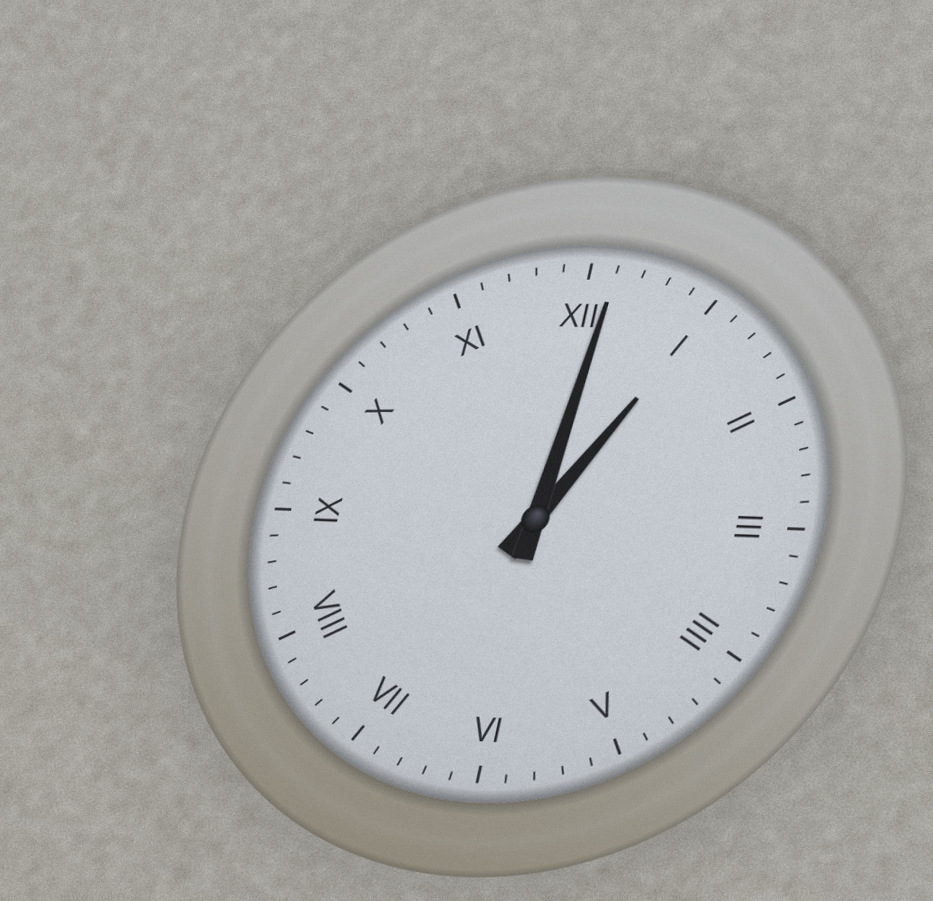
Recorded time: 1:01
